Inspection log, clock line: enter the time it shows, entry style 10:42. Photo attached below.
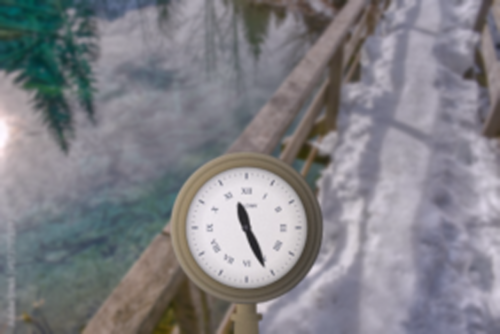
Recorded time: 11:26
